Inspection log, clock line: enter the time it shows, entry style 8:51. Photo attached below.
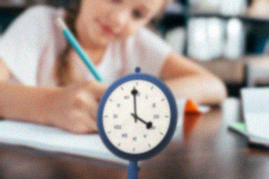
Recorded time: 3:59
